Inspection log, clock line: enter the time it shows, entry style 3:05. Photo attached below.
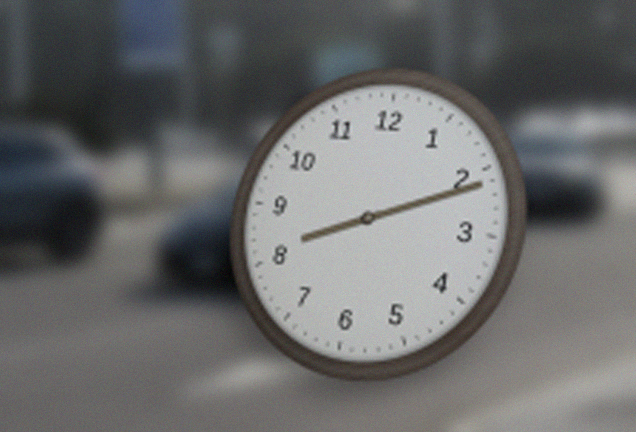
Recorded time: 8:11
